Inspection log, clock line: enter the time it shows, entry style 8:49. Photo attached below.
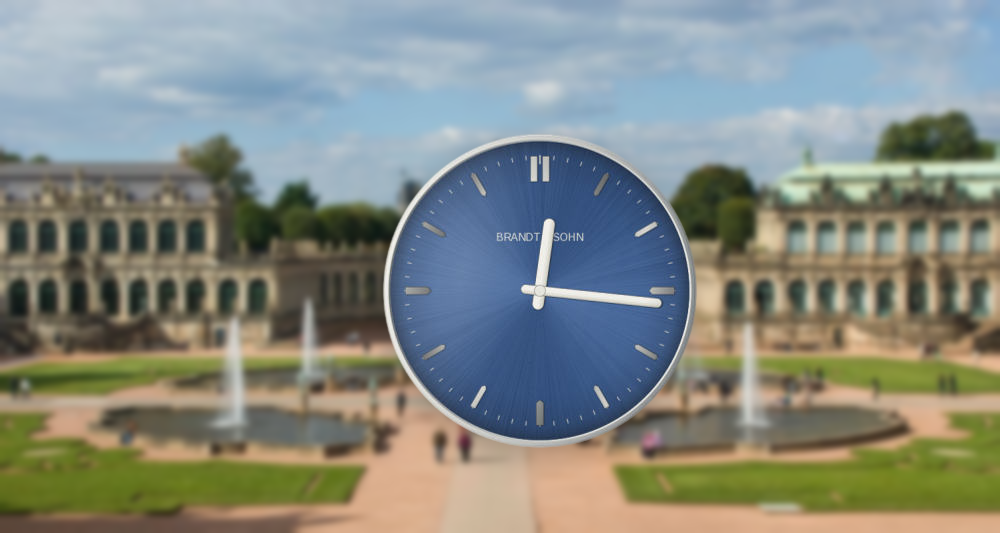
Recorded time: 12:16
